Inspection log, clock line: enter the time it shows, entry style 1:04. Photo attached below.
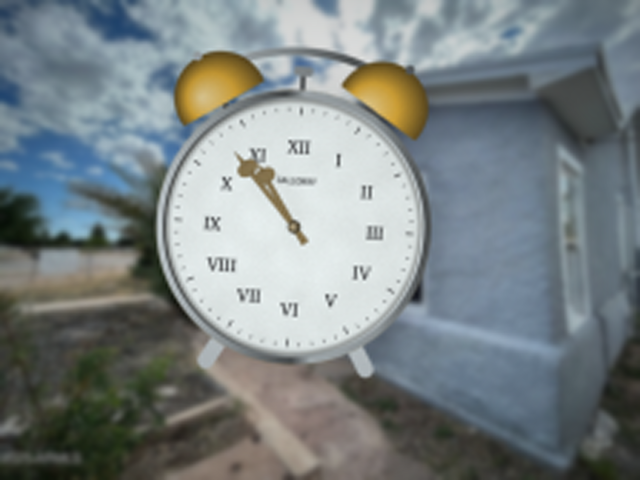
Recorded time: 10:53
